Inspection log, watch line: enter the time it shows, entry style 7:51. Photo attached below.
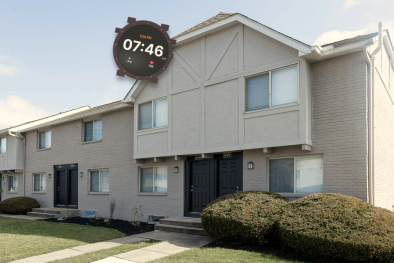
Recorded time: 7:46
